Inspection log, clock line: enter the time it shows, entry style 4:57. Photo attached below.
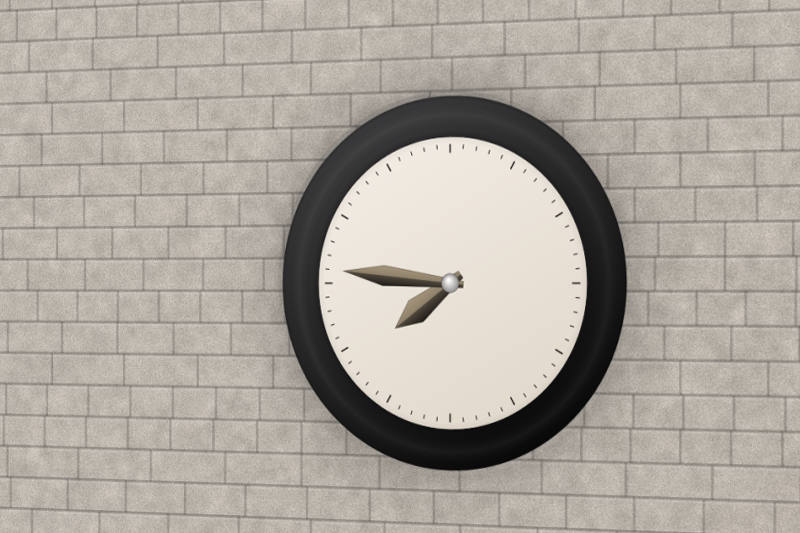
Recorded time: 7:46
